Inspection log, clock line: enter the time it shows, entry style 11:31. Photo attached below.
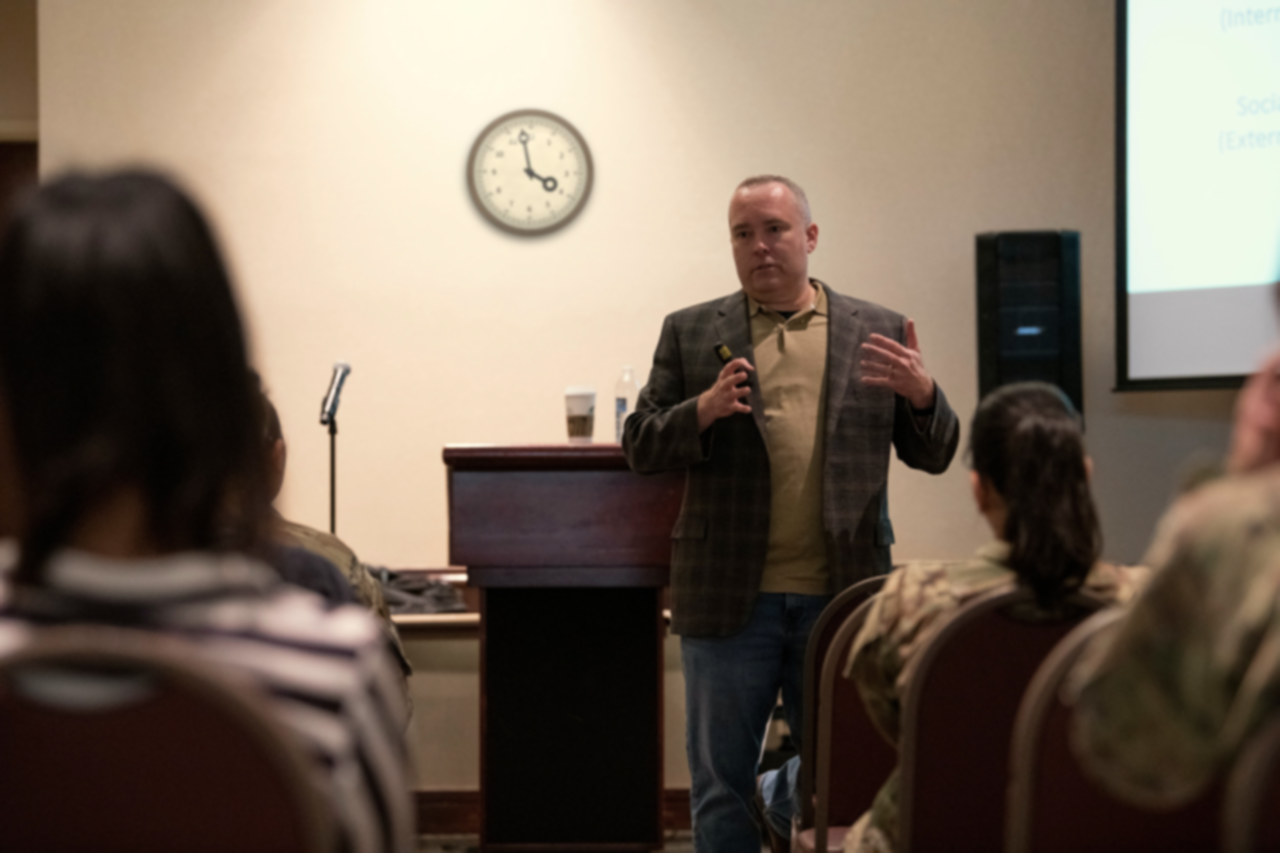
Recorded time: 3:58
